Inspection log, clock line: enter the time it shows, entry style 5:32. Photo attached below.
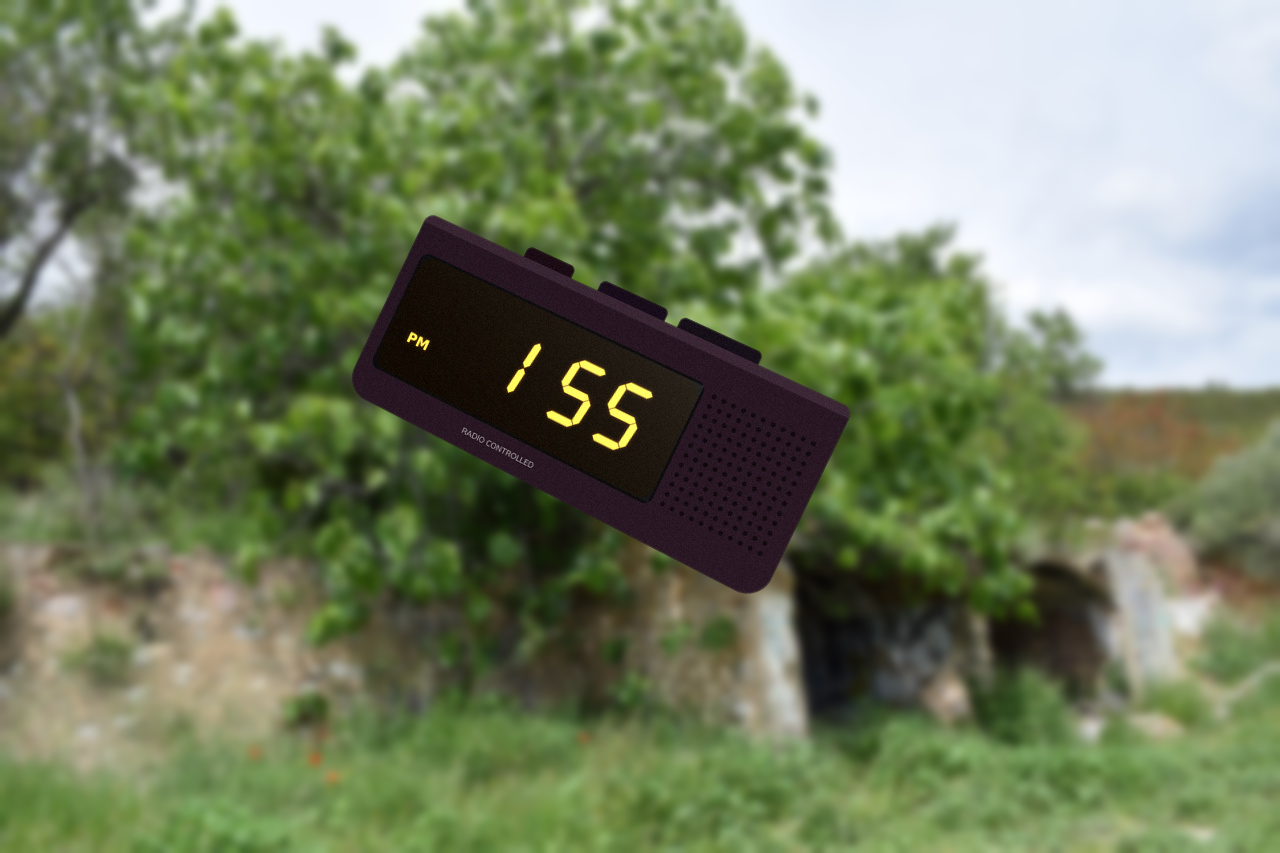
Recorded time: 1:55
